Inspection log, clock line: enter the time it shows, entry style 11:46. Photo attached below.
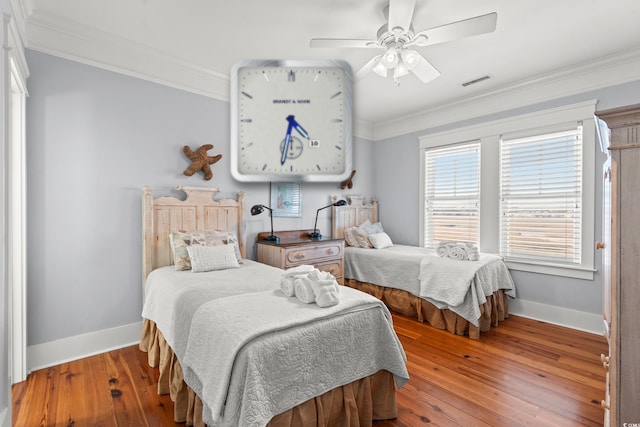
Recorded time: 4:32
